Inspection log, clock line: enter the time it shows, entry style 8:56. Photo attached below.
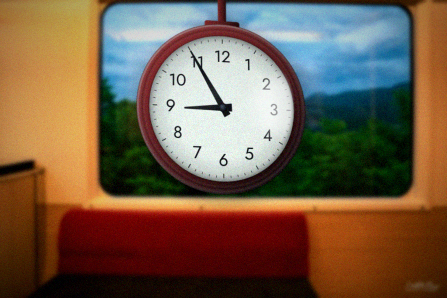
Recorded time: 8:55
